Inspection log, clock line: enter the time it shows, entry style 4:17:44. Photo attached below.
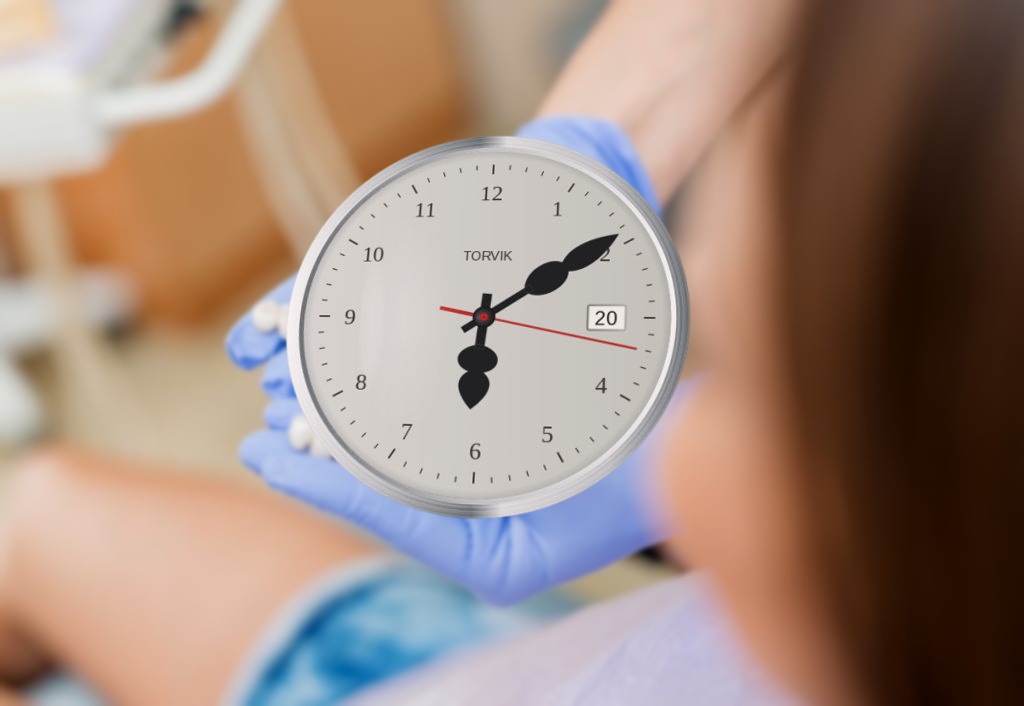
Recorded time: 6:09:17
